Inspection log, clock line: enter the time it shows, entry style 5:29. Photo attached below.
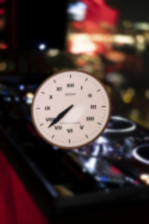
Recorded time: 7:38
